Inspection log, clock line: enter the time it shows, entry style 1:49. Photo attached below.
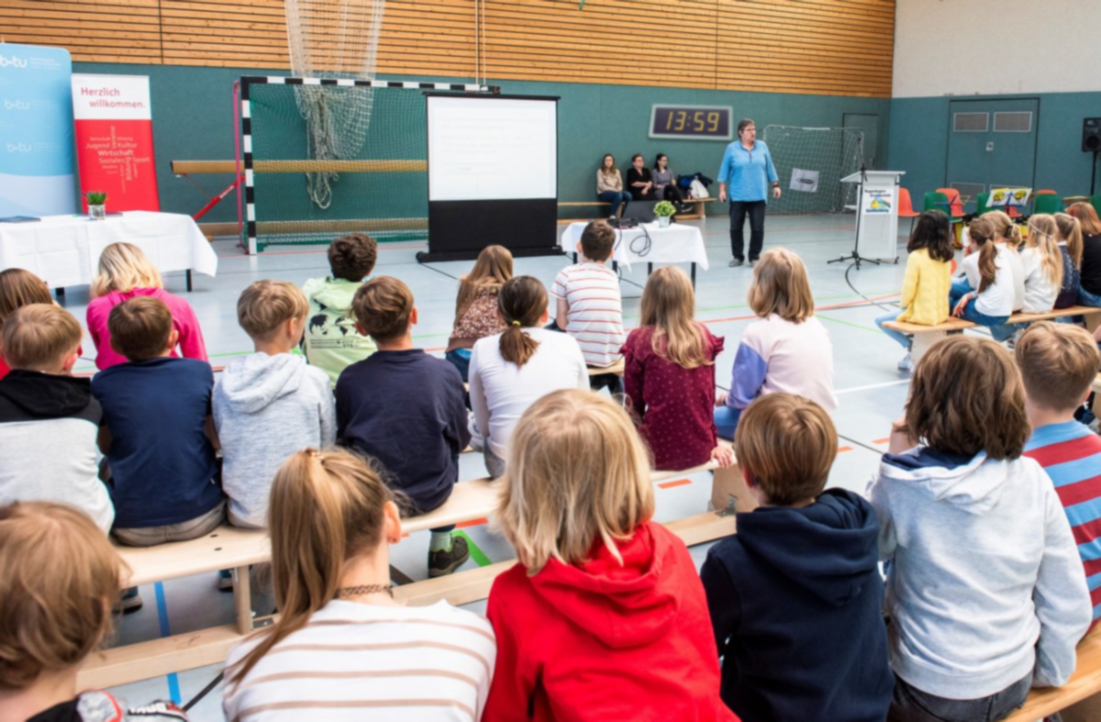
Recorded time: 13:59
